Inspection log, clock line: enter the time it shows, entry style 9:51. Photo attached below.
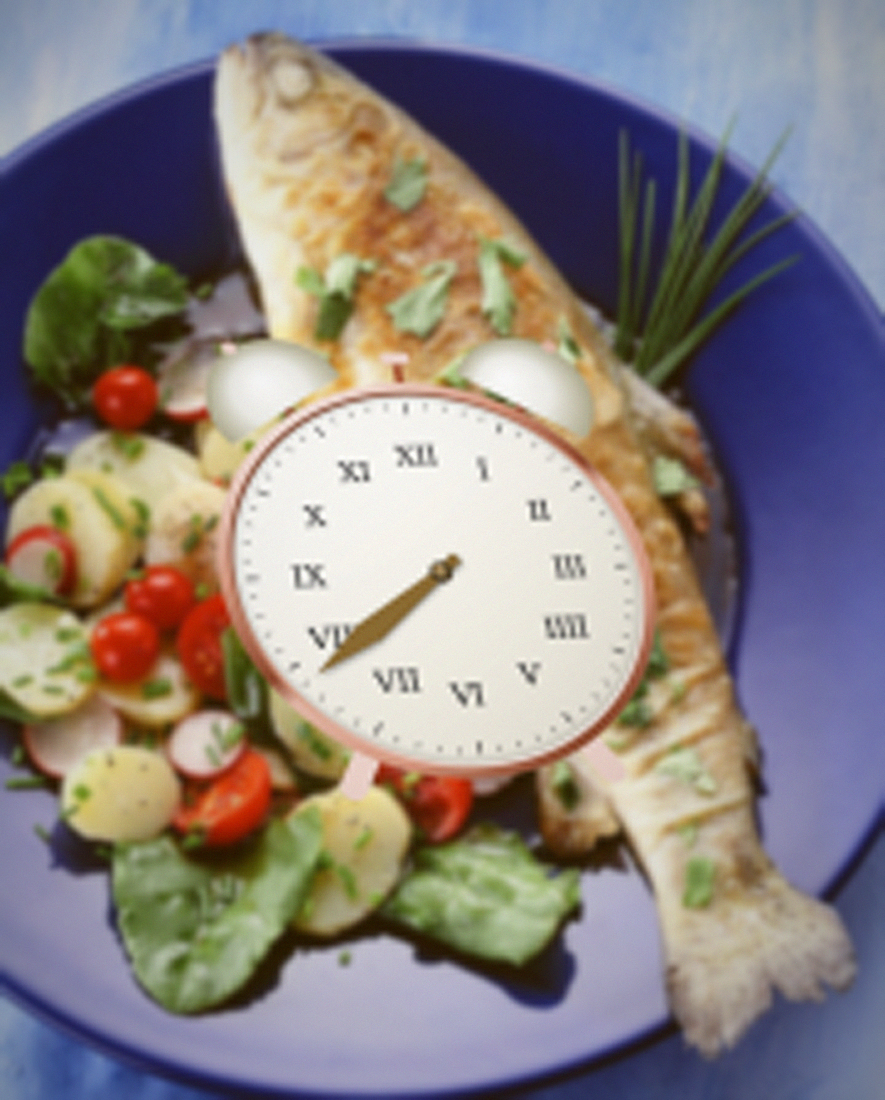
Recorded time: 7:39
